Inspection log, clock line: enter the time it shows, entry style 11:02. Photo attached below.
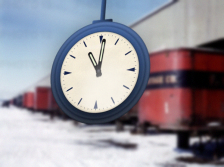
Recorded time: 11:01
